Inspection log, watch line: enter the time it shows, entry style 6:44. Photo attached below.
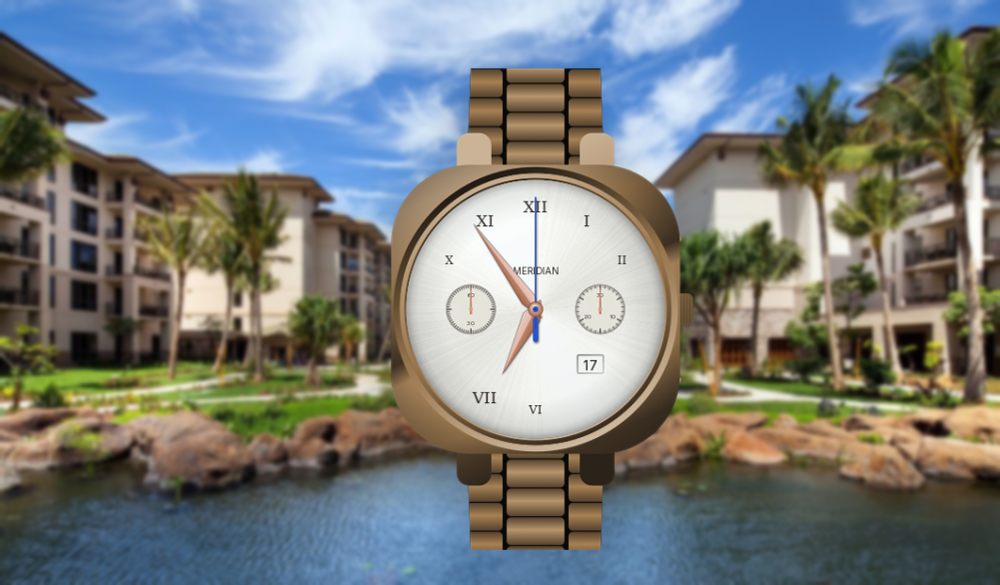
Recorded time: 6:54
